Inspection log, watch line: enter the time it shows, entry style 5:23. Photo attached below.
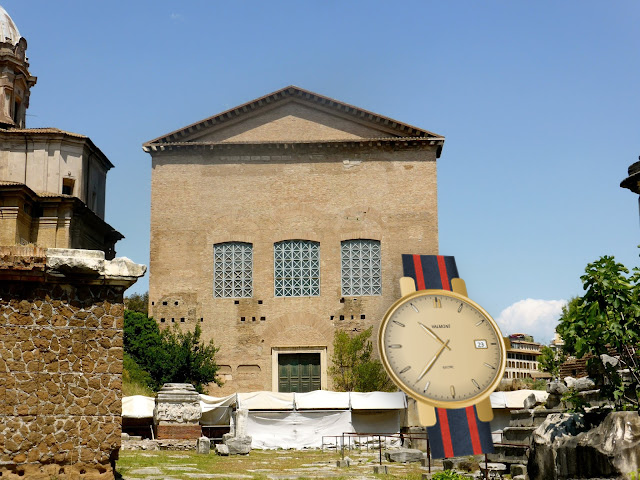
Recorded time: 10:37
